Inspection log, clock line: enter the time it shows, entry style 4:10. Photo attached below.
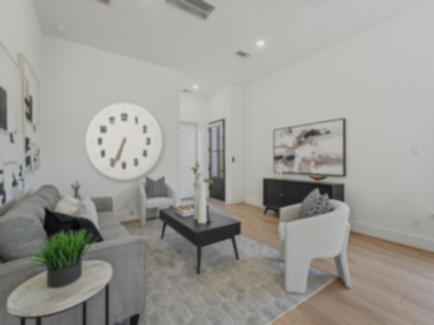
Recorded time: 6:34
